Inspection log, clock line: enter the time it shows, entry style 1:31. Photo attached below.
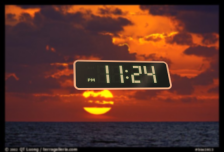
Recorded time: 11:24
